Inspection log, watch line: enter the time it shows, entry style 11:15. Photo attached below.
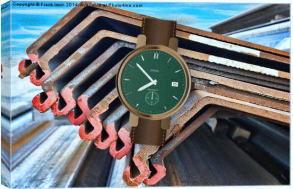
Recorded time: 7:52
